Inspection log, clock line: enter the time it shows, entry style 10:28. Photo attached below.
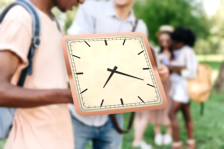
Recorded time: 7:19
